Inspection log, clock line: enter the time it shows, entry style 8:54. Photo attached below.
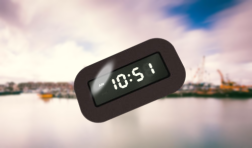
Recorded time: 10:51
